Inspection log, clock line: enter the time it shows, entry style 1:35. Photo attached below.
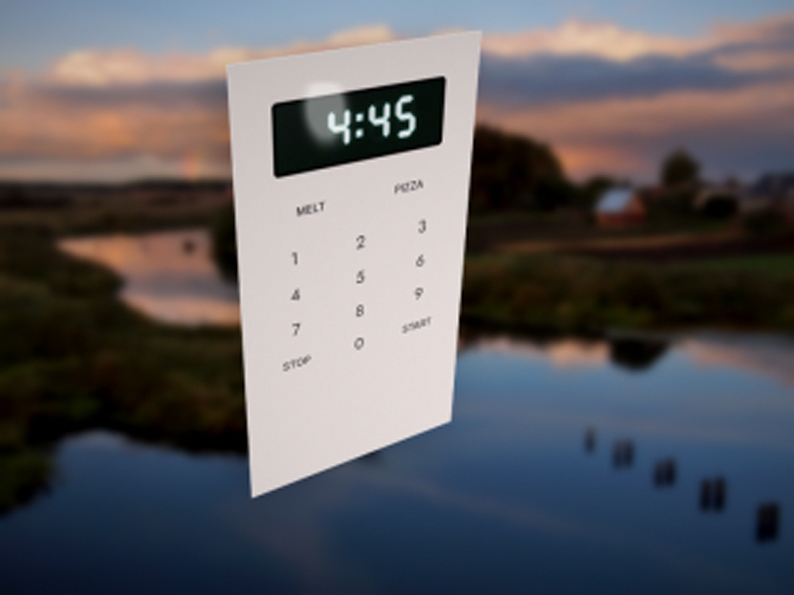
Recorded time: 4:45
